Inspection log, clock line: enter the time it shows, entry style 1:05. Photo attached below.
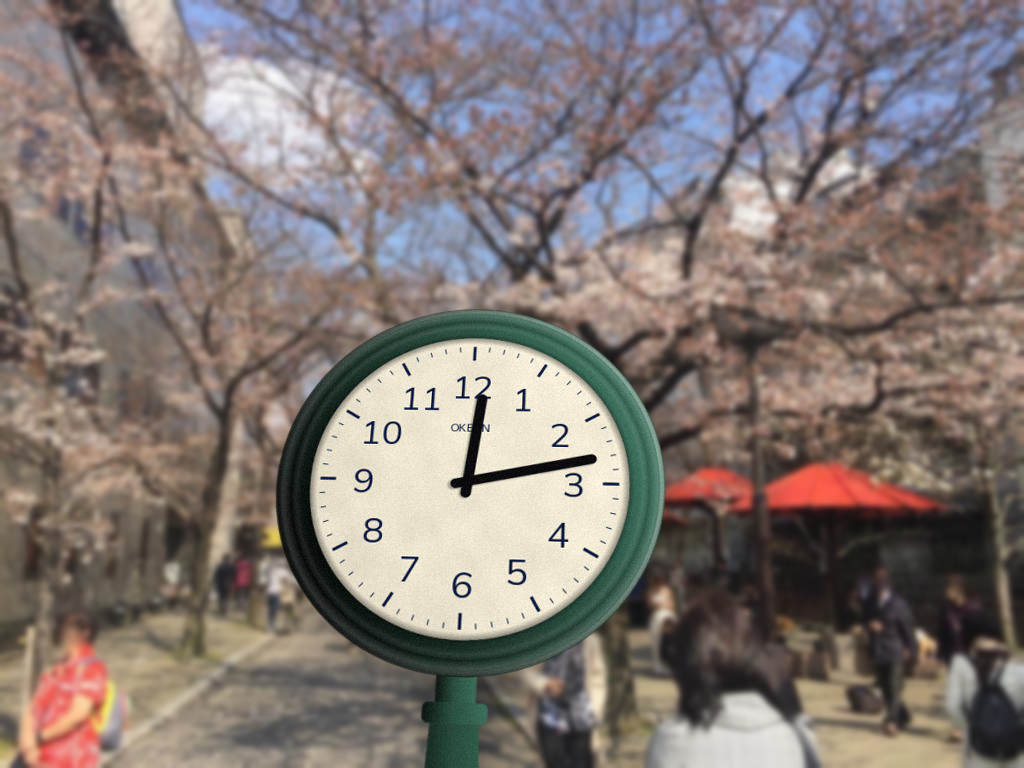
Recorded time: 12:13
